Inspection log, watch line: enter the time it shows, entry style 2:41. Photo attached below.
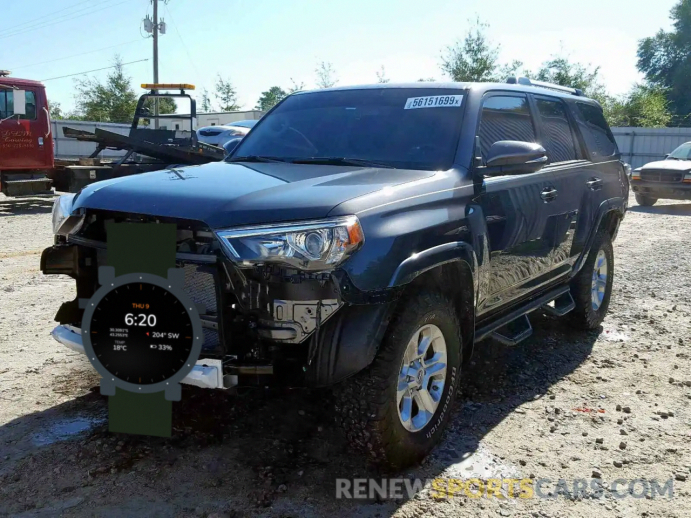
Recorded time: 6:20
